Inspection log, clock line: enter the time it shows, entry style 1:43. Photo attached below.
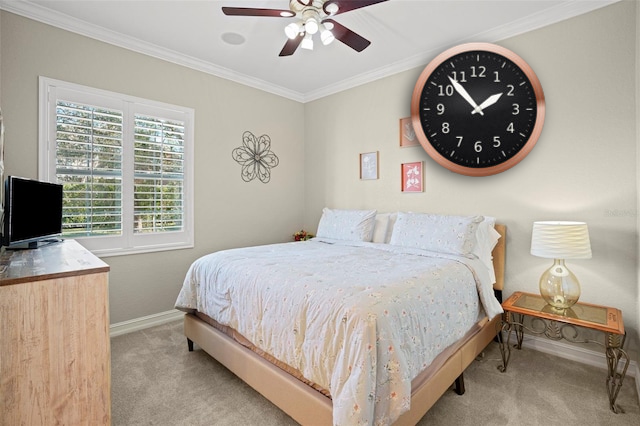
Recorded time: 1:53
